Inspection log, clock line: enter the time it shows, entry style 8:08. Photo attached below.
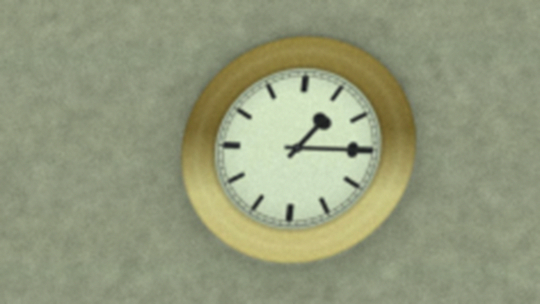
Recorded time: 1:15
